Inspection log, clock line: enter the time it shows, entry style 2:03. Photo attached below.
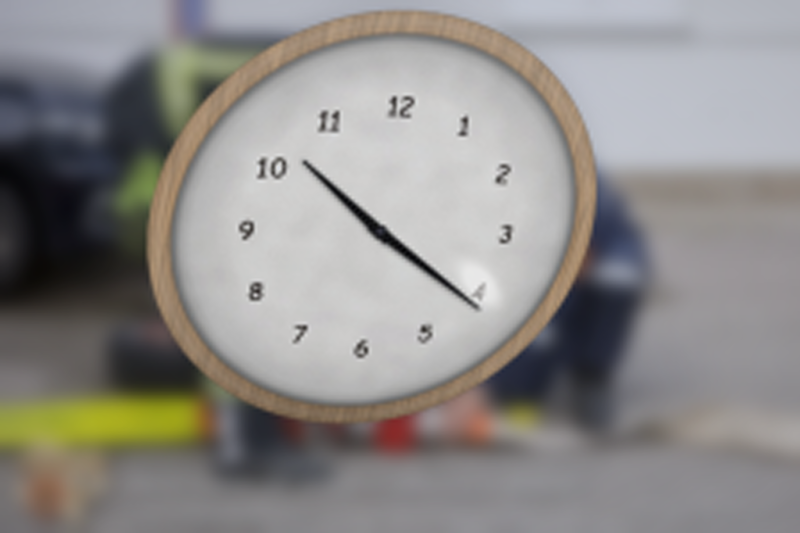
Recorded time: 10:21
